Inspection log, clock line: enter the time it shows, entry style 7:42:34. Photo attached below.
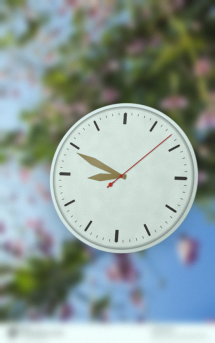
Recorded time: 8:49:08
